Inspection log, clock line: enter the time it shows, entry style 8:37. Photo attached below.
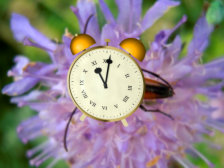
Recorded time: 11:01
